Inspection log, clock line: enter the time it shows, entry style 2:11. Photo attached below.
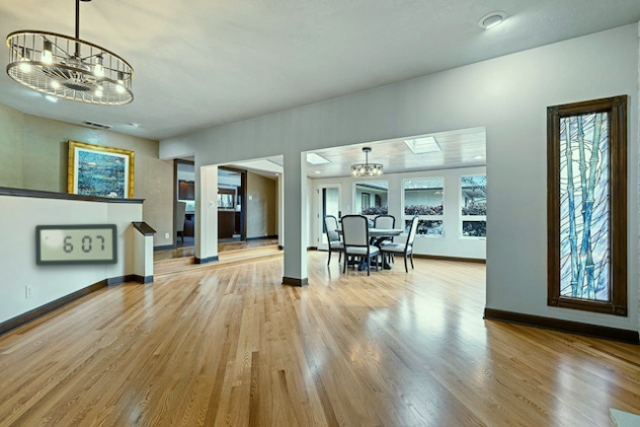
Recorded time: 6:07
